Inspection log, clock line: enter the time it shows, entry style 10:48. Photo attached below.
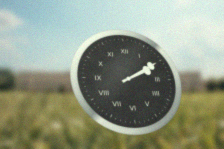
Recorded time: 2:10
